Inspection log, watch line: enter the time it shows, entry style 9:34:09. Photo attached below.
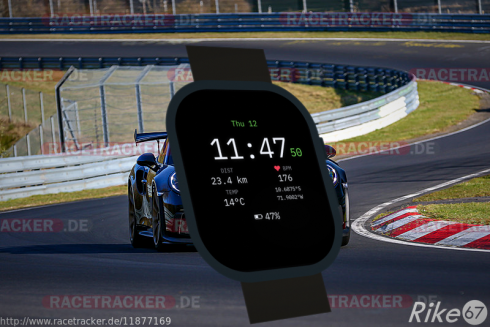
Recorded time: 11:47:50
